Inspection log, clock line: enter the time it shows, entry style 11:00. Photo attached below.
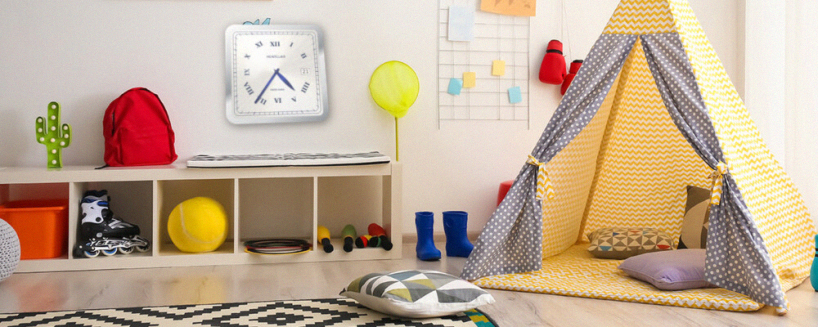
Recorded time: 4:36
